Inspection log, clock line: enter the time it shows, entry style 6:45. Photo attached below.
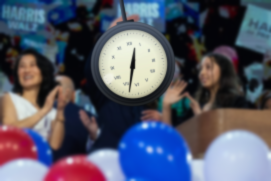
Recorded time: 12:33
